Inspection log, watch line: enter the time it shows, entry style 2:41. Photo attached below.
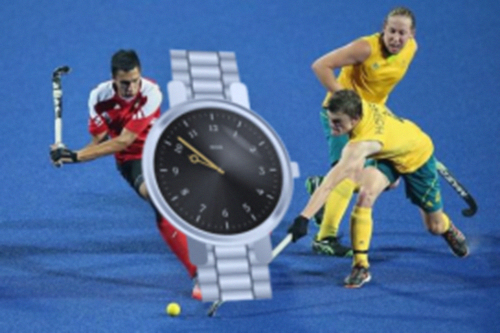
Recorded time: 9:52
